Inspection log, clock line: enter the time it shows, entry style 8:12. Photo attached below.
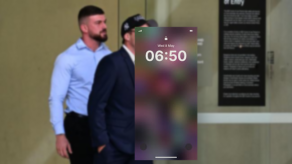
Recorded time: 6:50
